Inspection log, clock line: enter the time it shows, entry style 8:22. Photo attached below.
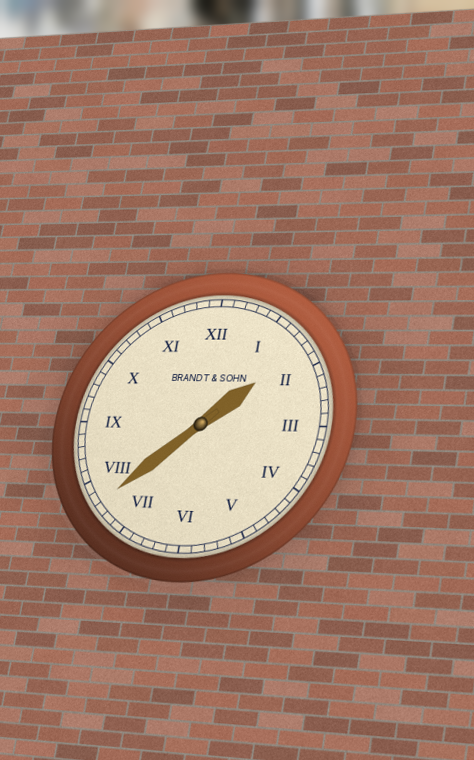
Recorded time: 1:38
